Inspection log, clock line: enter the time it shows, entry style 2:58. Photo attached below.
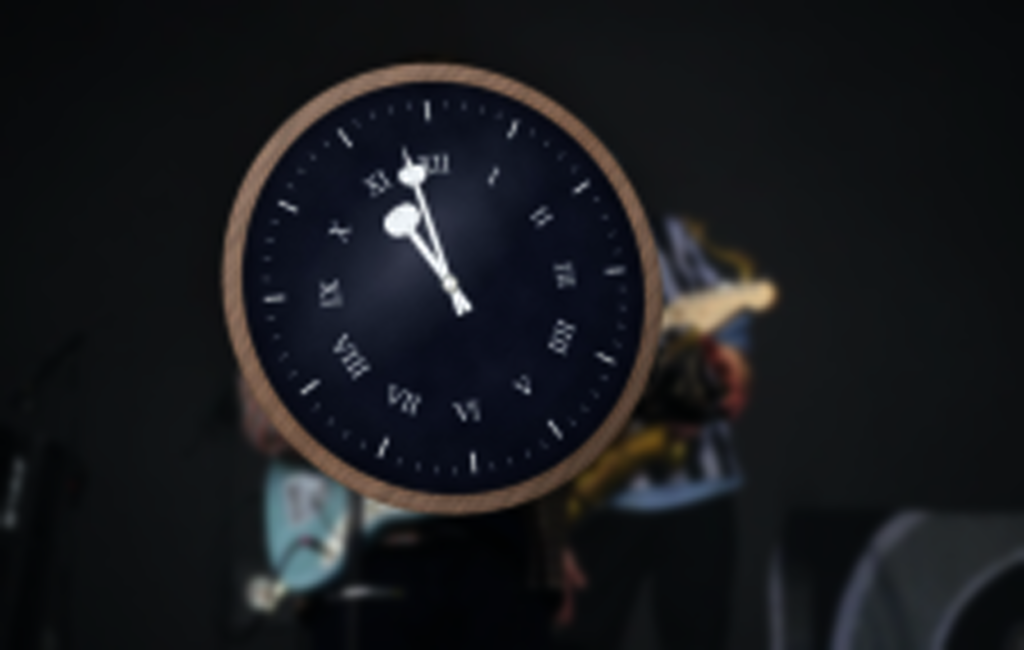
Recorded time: 10:58
